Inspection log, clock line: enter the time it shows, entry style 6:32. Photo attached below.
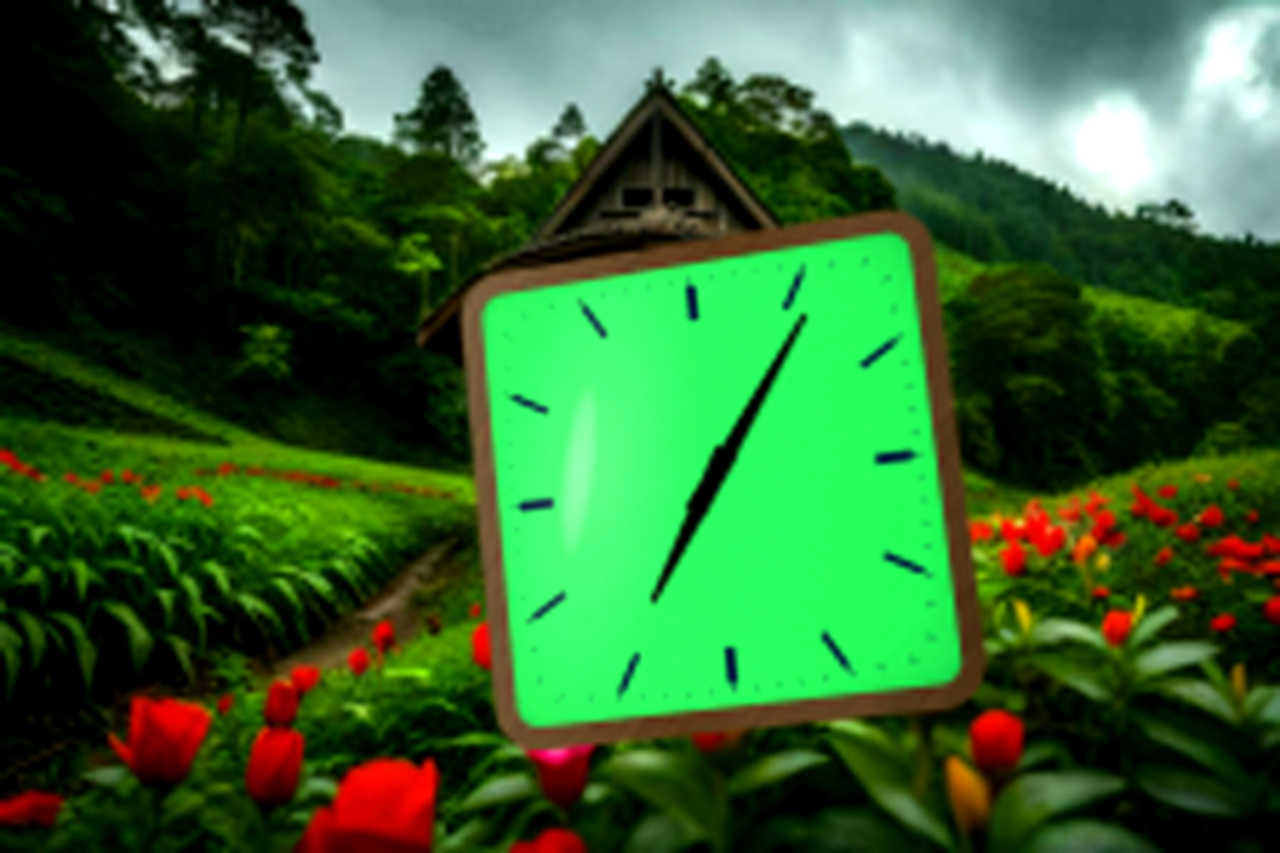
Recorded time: 7:06
